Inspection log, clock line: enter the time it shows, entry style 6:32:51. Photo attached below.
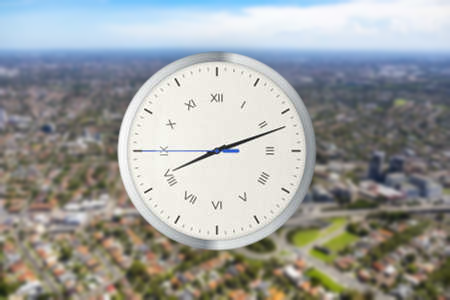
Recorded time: 8:11:45
